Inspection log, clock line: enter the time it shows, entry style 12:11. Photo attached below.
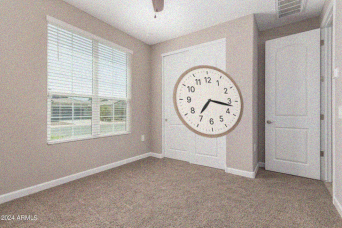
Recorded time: 7:17
